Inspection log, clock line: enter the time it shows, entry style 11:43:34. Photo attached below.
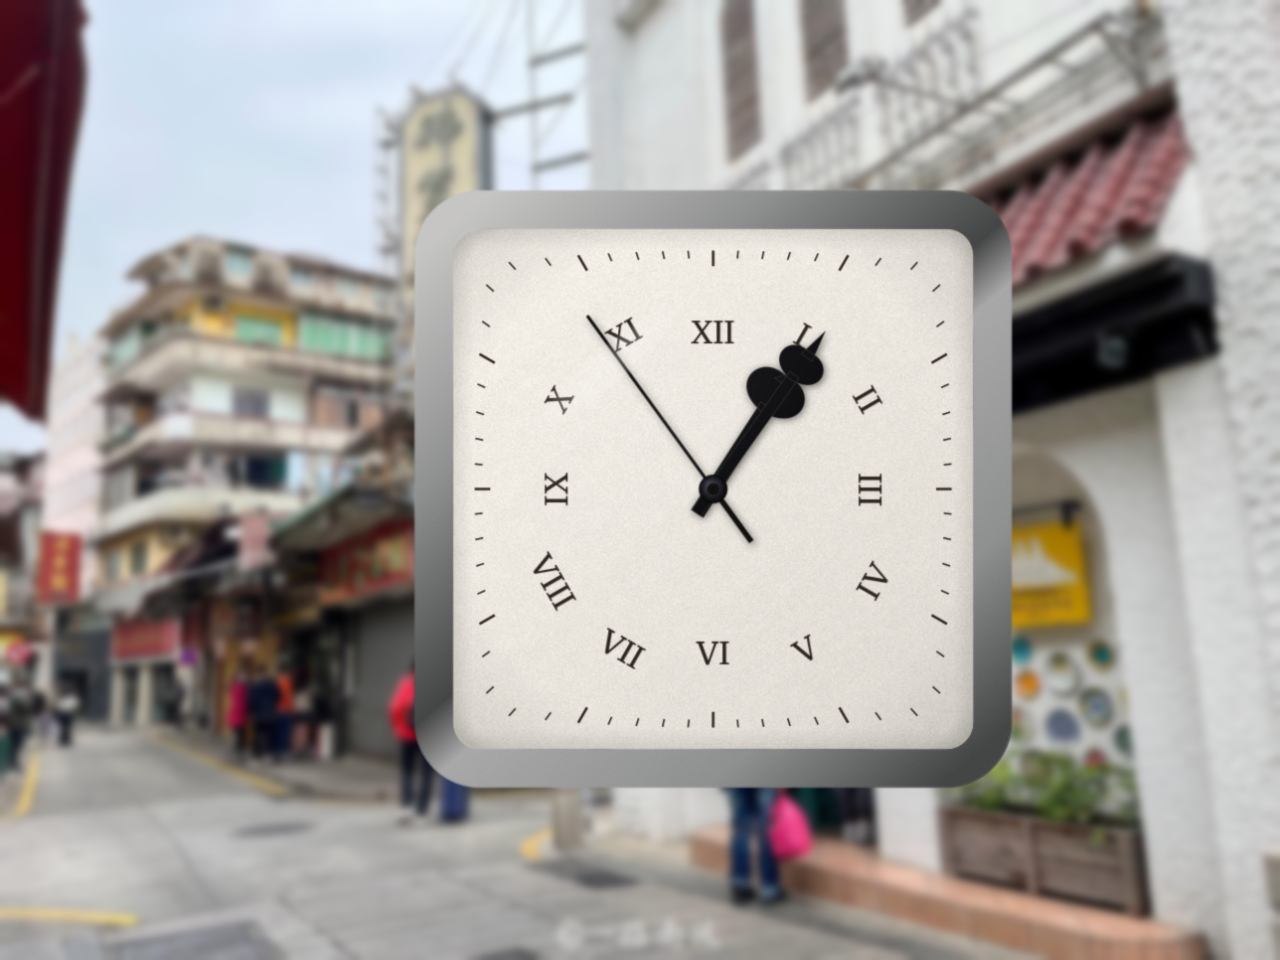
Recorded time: 1:05:54
